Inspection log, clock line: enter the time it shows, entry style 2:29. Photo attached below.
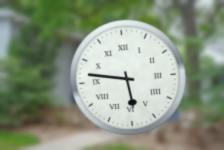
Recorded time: 5:47
